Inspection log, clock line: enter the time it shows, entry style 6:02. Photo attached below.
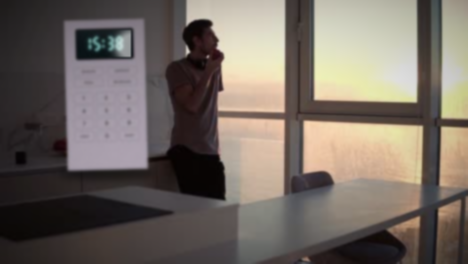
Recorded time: 15:38
